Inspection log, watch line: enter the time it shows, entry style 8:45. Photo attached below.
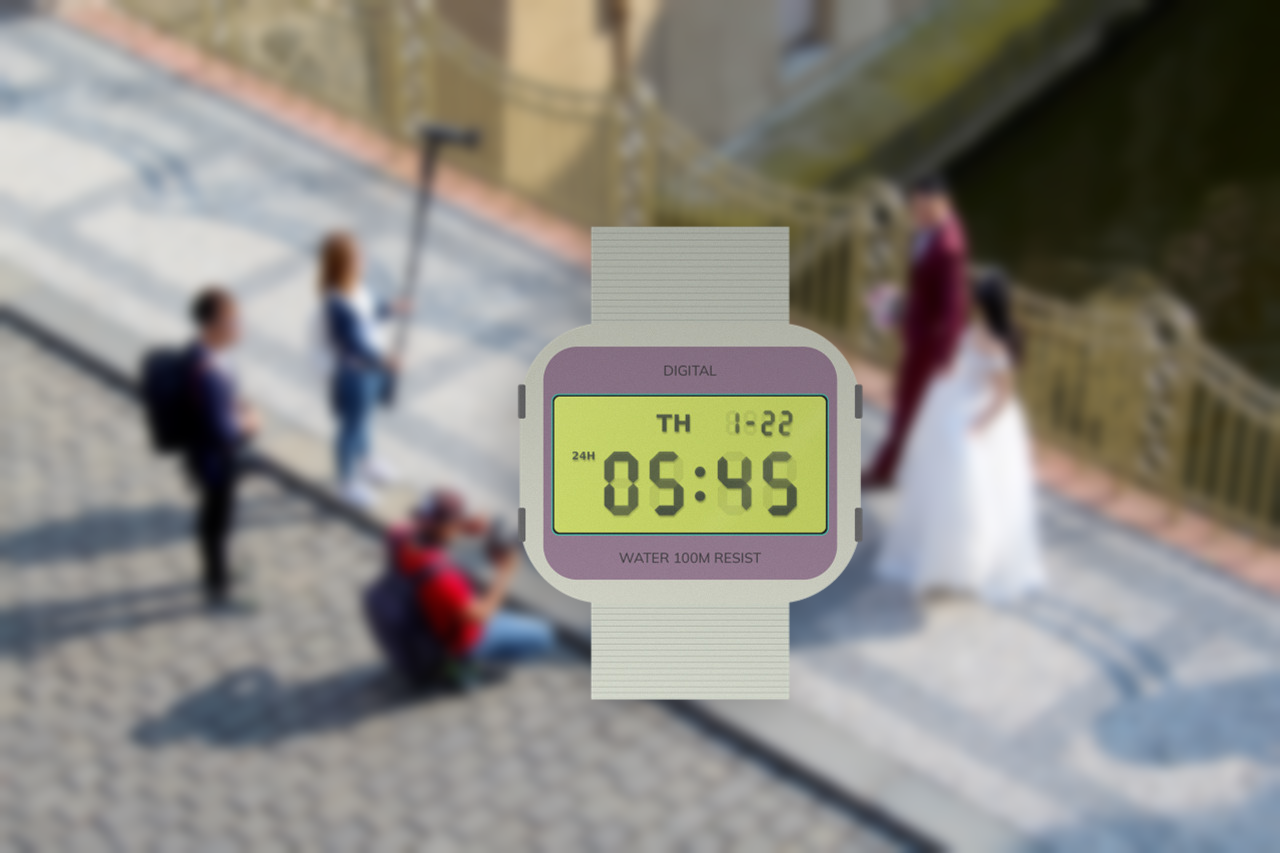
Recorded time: 5:45
